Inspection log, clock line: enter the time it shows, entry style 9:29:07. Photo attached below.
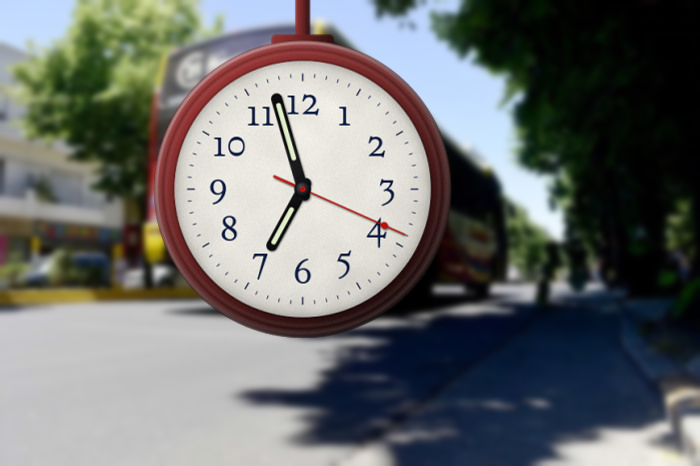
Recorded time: 6:57:19
